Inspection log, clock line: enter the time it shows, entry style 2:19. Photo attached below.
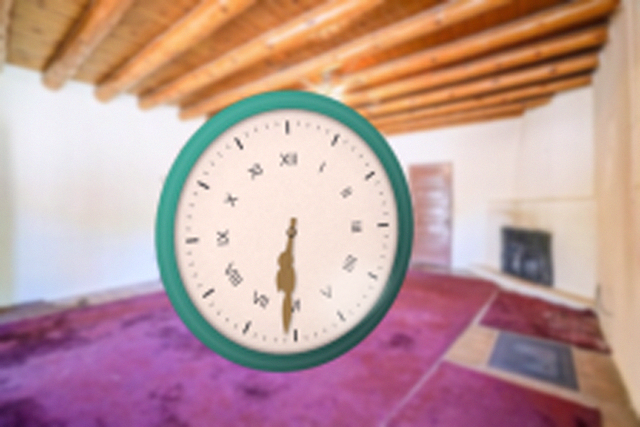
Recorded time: 6:31
